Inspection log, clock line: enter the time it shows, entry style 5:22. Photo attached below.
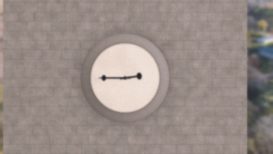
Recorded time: 2:45
